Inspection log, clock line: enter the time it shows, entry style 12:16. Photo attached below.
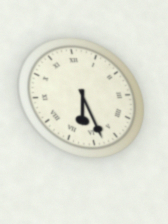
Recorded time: 6:28
